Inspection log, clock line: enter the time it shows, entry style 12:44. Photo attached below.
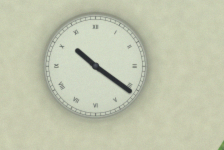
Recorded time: 10:21
